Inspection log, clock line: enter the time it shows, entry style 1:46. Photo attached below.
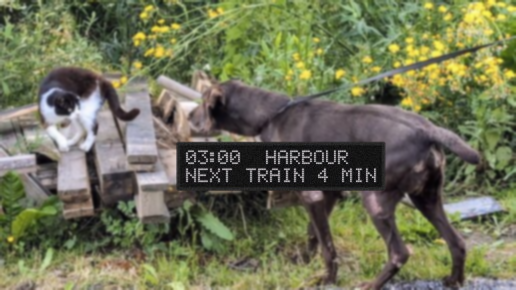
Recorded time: 3:00
